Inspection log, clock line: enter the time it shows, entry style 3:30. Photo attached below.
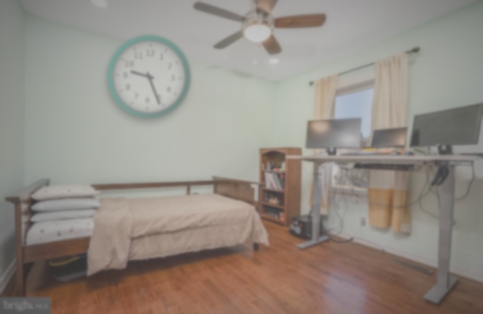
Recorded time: 9:26
